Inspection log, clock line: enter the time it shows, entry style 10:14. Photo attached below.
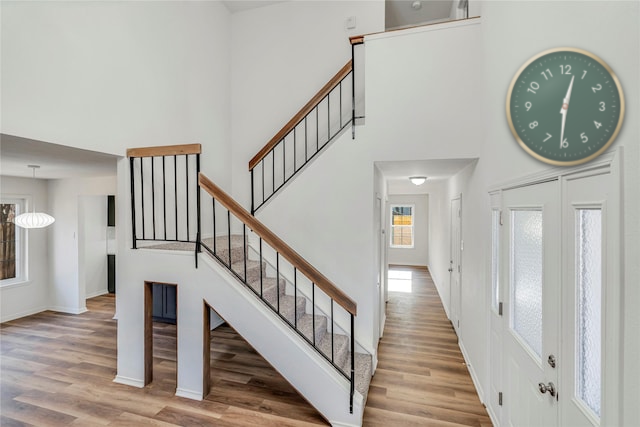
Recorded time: 12:31
